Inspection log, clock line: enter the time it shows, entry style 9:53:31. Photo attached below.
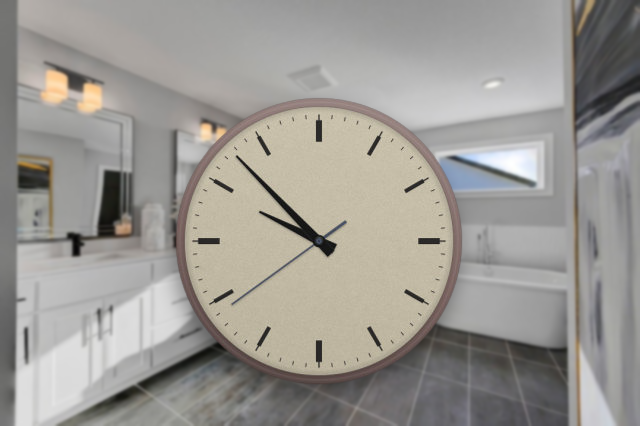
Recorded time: 9:52:39
